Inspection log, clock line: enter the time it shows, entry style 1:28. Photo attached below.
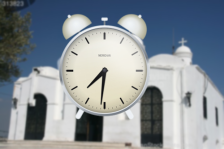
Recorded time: 7:31
